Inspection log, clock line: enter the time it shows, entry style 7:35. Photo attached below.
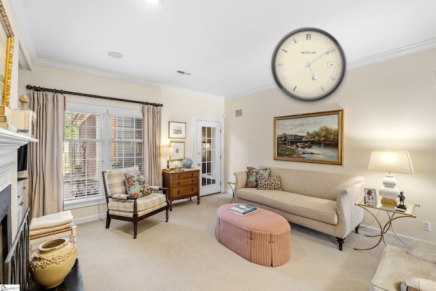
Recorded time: 5:09
